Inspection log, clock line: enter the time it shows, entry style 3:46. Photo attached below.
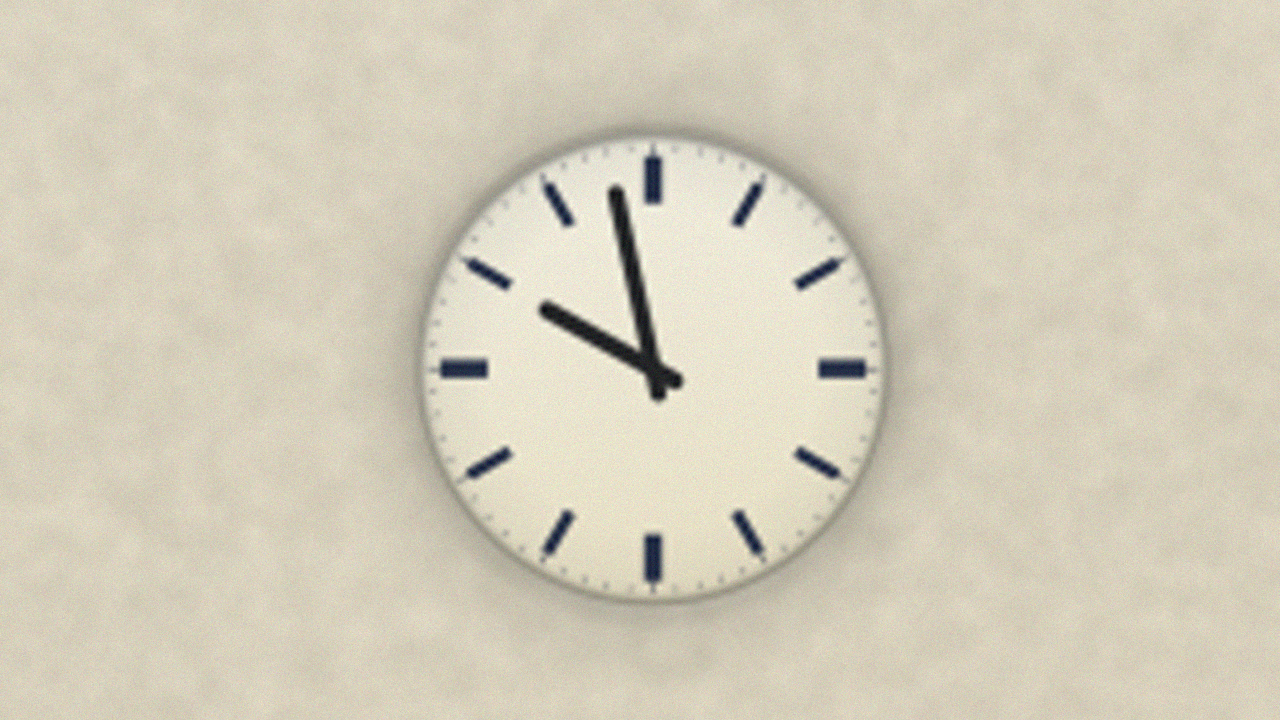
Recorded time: 9:58
